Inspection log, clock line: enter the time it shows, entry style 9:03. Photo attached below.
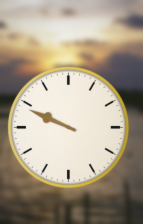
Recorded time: 9:49
